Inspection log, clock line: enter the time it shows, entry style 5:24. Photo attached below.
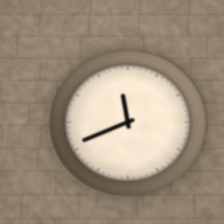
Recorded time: 11:41
